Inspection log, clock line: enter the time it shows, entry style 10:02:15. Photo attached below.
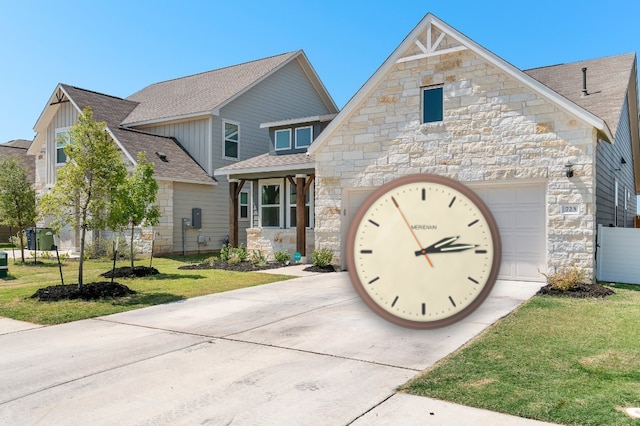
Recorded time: 2:13:55
